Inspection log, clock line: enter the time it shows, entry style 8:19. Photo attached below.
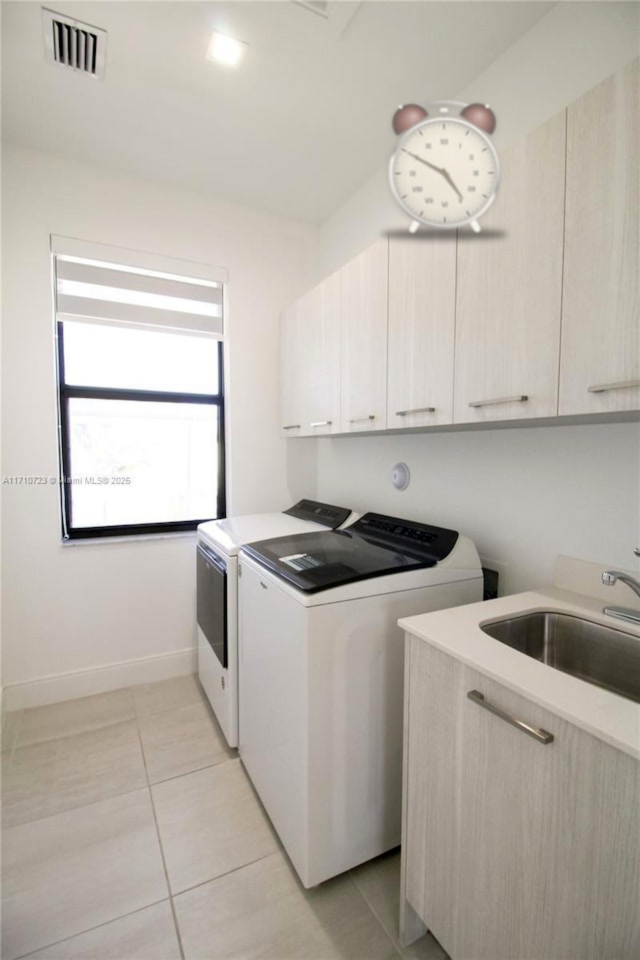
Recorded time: 4:50
